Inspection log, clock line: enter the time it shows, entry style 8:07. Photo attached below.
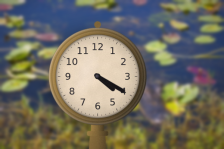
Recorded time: 4:20
